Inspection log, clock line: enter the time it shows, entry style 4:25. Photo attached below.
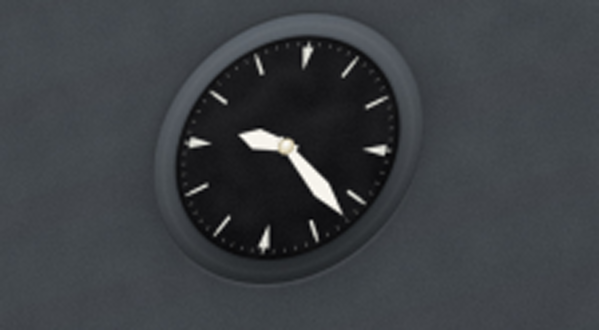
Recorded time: 9:22
